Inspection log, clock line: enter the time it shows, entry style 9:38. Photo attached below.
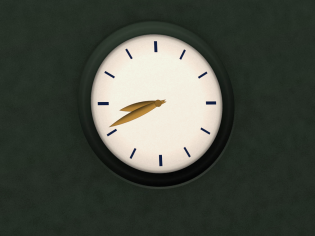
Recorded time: 8:41
